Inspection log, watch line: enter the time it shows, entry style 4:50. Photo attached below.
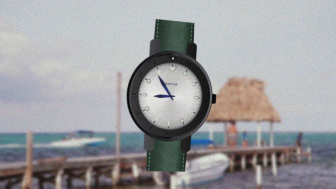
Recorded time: 8:54
